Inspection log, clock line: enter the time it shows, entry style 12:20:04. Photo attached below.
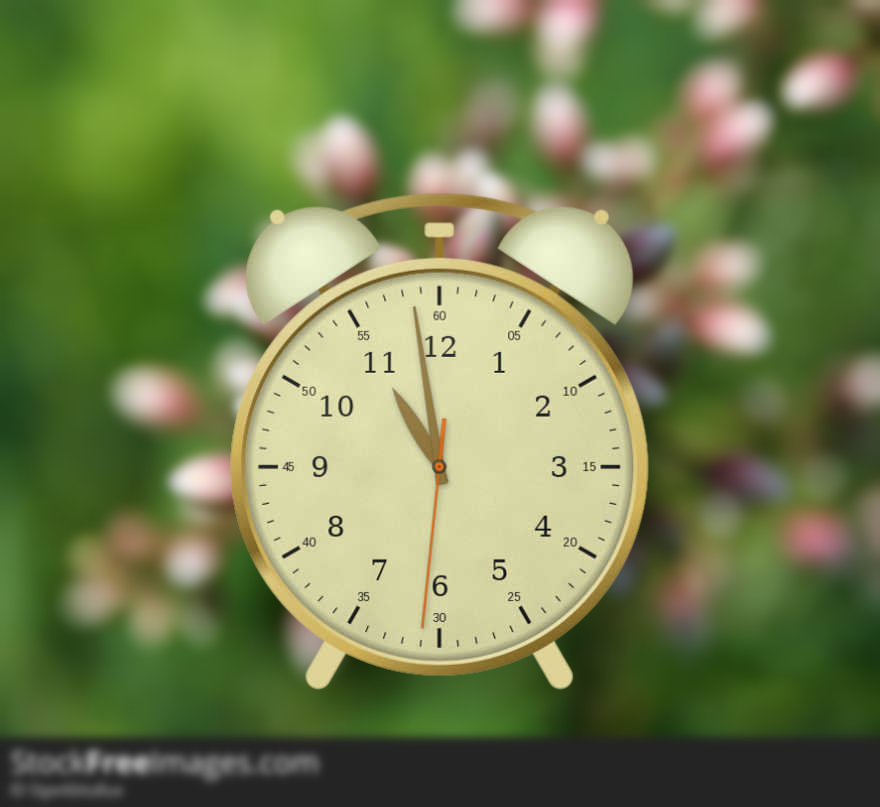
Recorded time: 10:58:31
